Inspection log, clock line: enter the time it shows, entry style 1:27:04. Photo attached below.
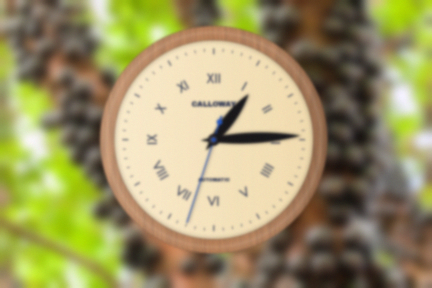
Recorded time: 1:14:33
